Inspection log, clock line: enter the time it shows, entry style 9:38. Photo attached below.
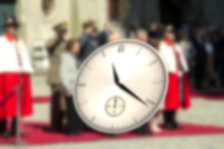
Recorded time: 11:21
